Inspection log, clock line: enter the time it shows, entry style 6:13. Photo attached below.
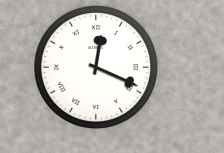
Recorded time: 12:19
